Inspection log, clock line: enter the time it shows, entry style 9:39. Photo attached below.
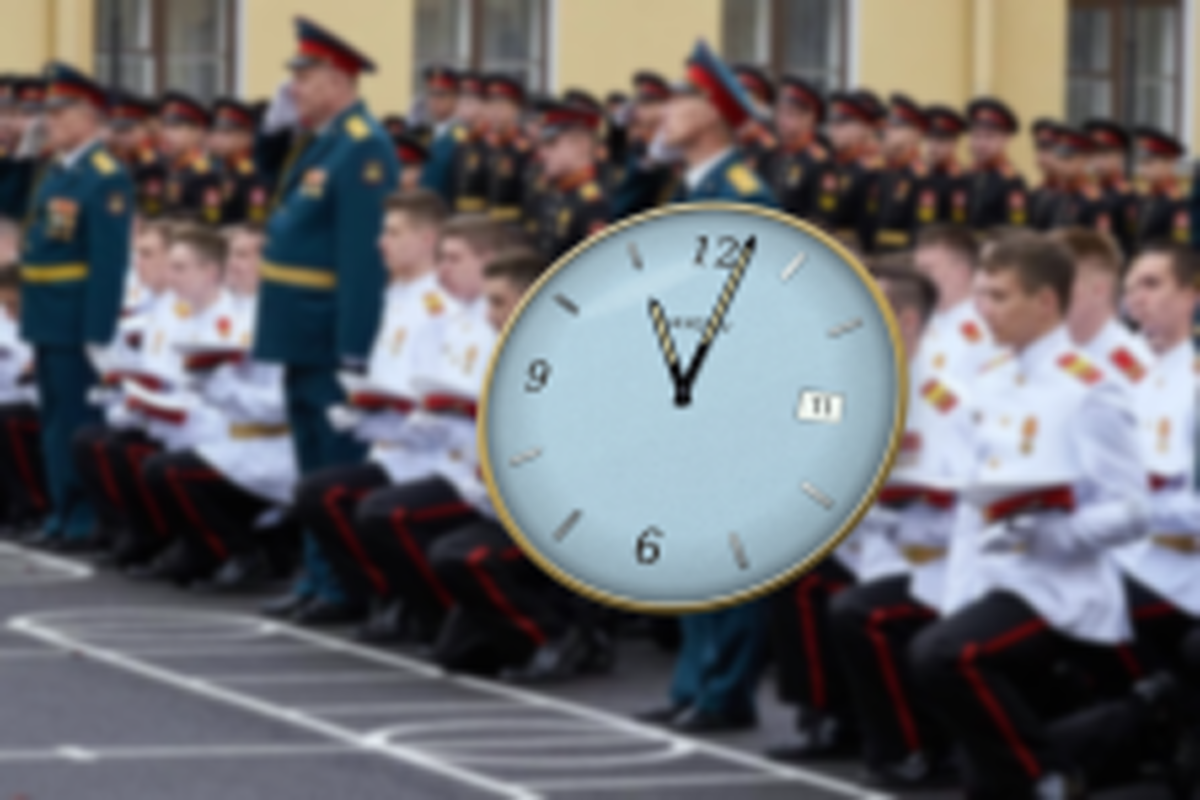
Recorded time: 11:02
